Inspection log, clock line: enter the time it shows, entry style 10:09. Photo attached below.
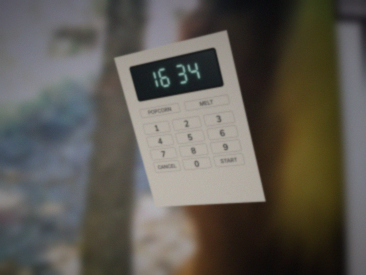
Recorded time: 16:34
